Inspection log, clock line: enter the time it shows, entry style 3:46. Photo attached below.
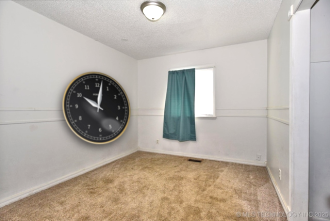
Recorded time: 10:02
